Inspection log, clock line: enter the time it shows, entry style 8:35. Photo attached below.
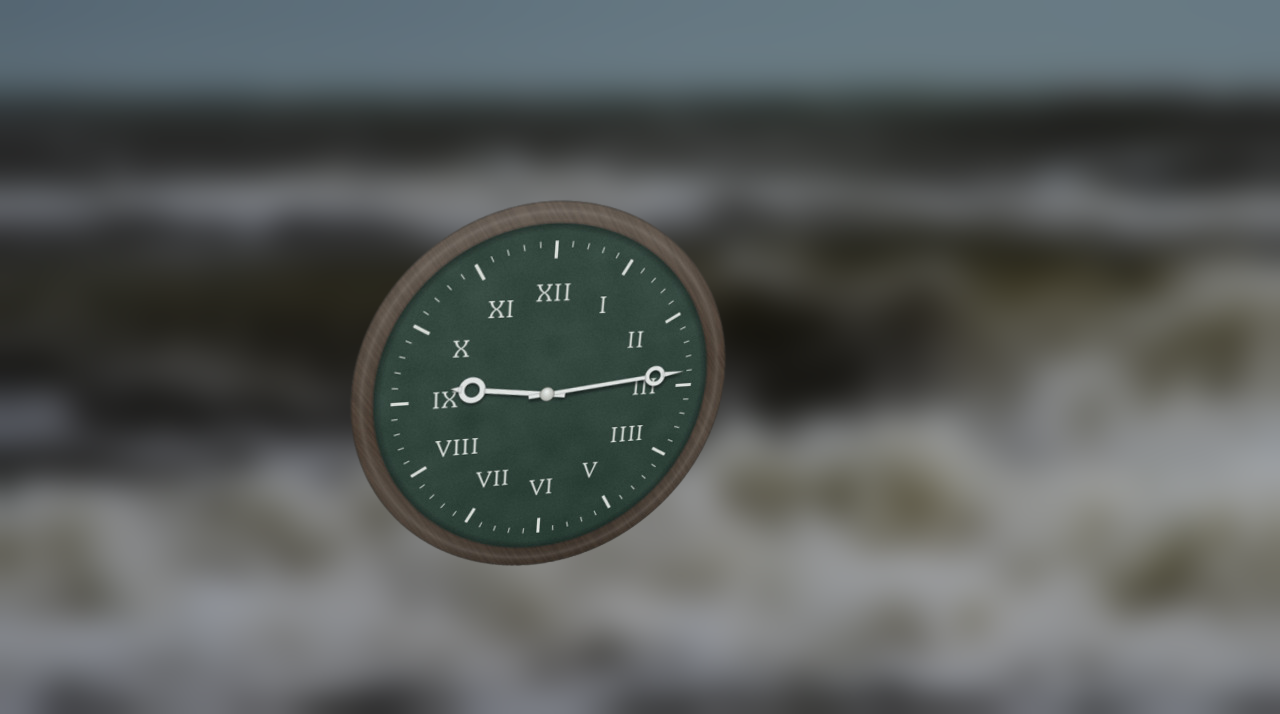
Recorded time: 9:14
